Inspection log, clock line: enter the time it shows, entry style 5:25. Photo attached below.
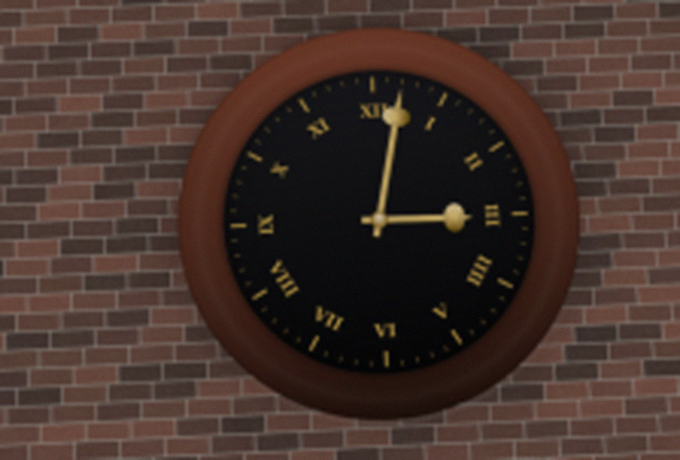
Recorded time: 3:02
